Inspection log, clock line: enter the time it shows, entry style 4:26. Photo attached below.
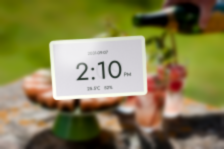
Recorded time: 2:10
